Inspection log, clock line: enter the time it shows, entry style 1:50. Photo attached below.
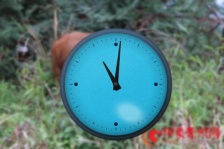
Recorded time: 11:01
